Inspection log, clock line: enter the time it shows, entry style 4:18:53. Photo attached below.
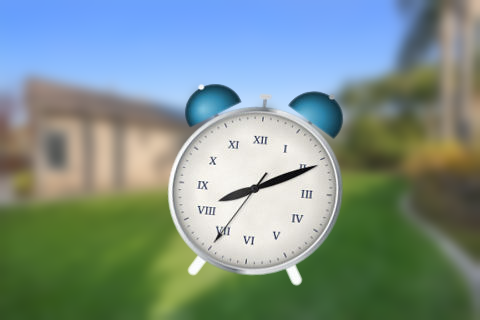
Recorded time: 8:10:35
